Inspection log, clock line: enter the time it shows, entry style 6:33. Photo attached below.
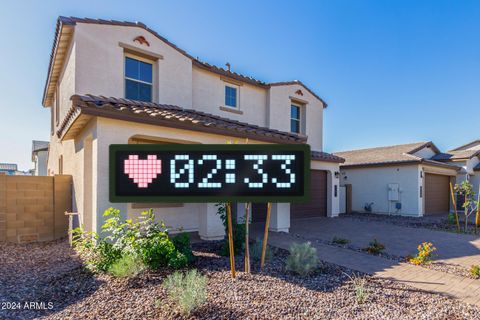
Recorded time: 2:33
